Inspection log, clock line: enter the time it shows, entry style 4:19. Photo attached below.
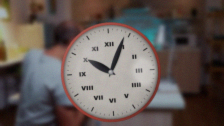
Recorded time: 10:04
